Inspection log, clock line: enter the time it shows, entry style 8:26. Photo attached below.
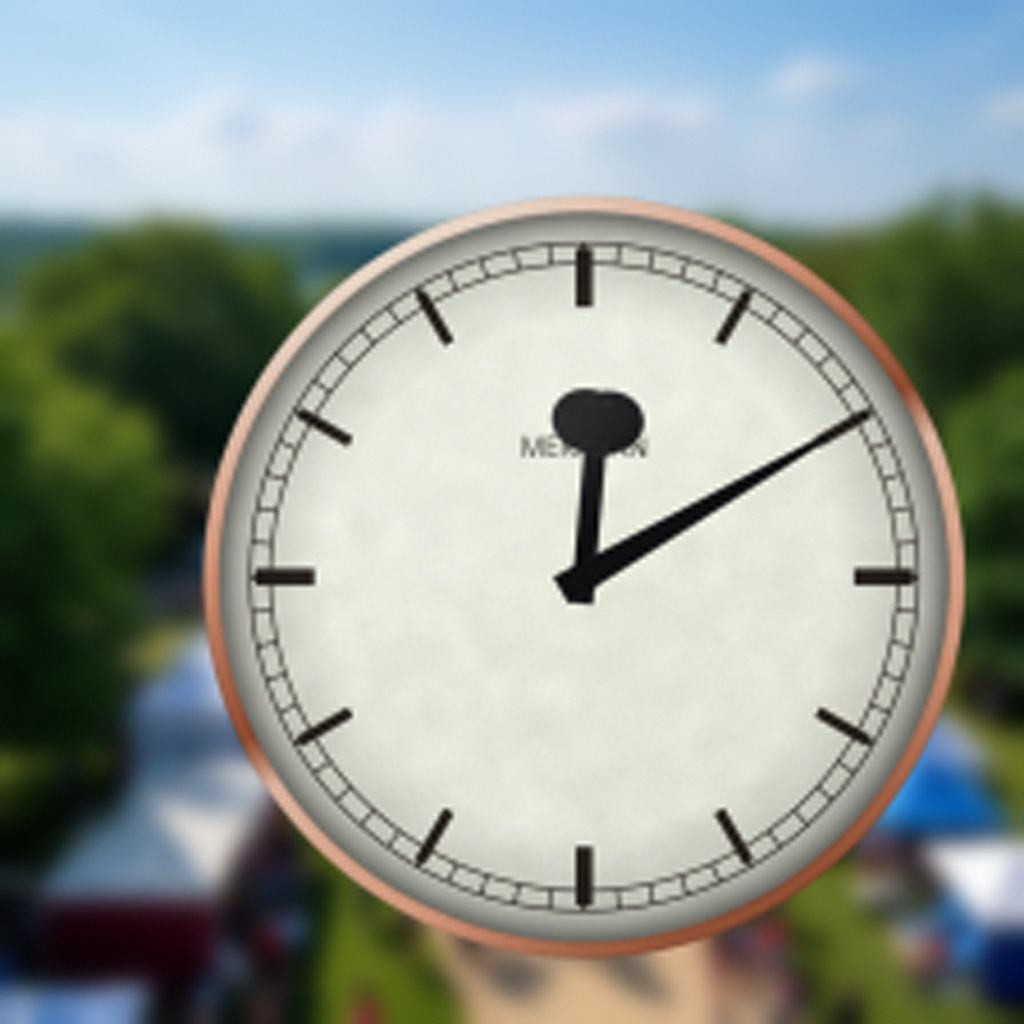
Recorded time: 12:10
